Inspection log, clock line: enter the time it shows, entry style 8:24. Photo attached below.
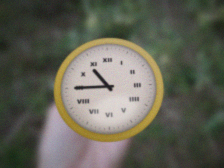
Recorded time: 10:45
